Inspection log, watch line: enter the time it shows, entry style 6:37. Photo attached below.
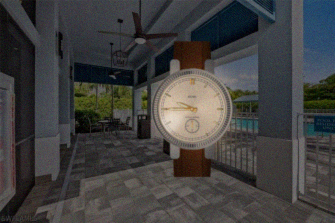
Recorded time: 9:45
